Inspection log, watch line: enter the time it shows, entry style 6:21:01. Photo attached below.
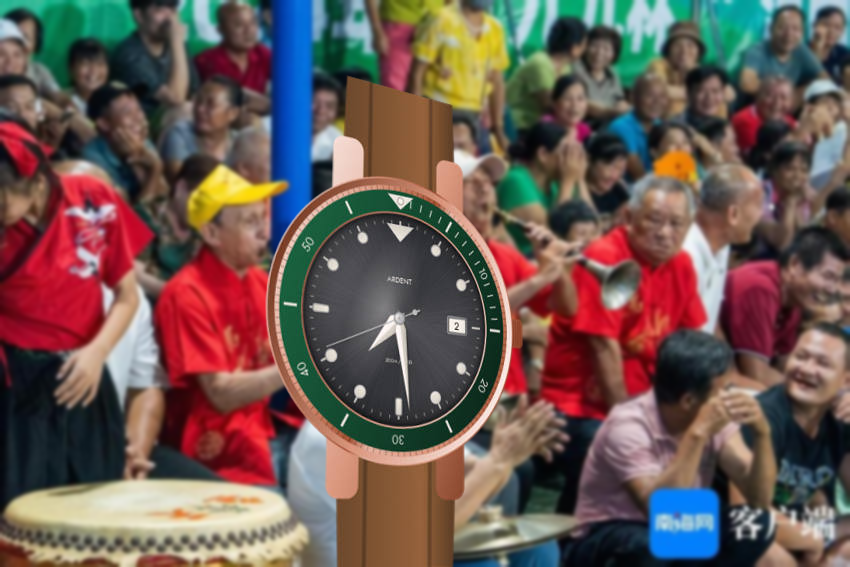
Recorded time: 7:28:41
